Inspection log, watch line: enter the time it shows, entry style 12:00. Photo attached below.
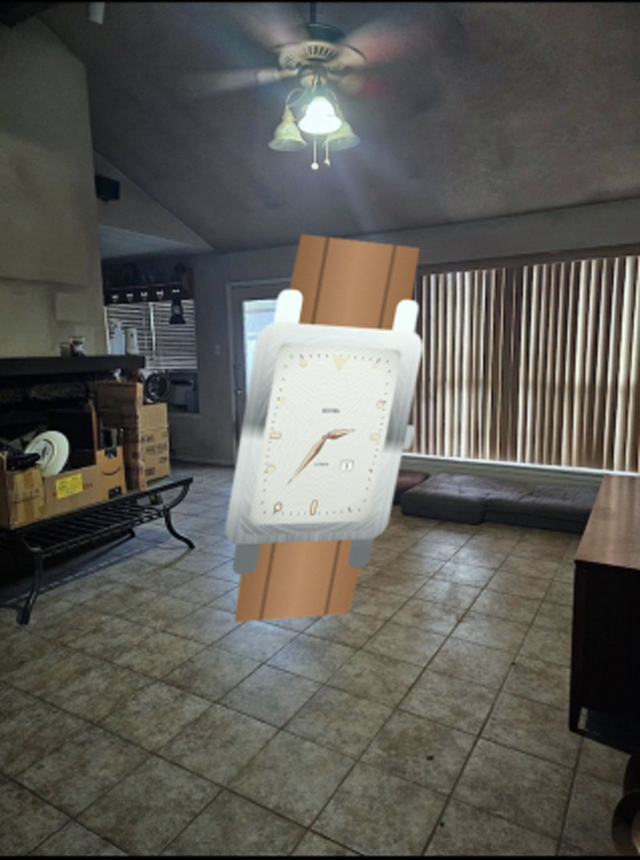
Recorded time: 2:36
